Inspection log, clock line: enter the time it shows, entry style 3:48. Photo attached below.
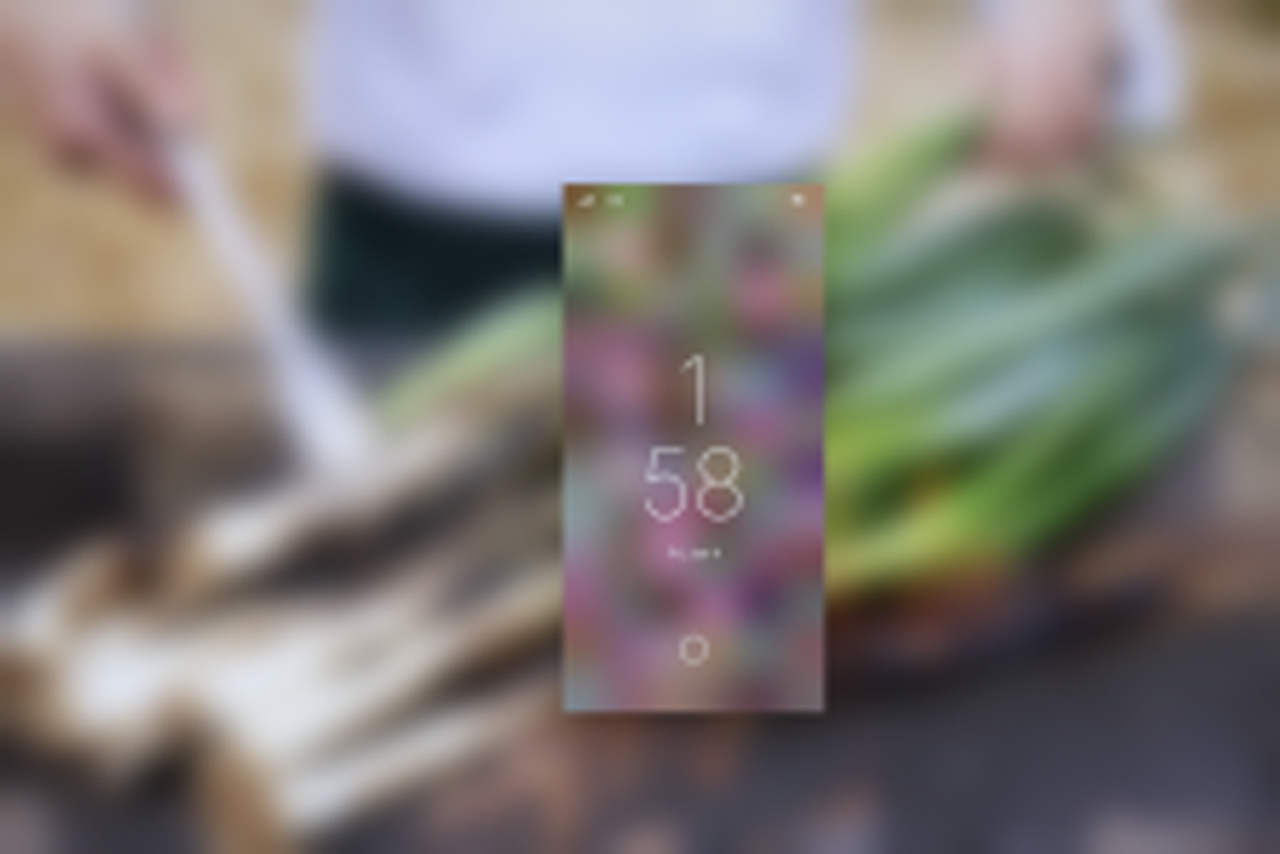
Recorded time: 1:58
